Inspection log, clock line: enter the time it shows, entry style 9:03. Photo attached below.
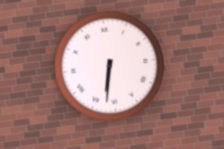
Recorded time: 6:32
